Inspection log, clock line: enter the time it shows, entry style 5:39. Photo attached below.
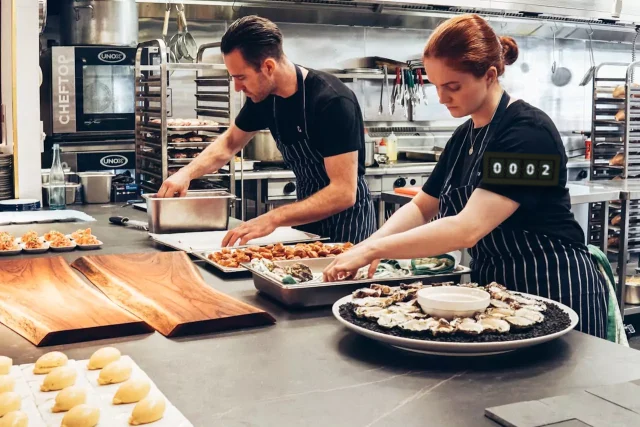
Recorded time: 0:02
